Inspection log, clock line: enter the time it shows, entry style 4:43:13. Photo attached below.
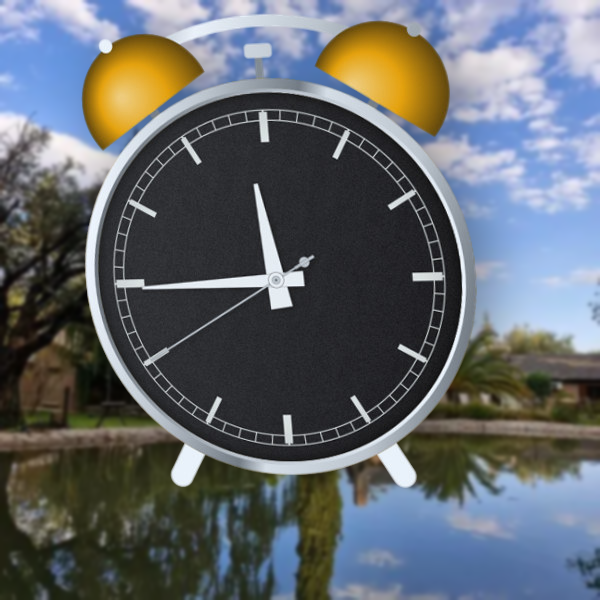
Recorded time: 11:44:40
